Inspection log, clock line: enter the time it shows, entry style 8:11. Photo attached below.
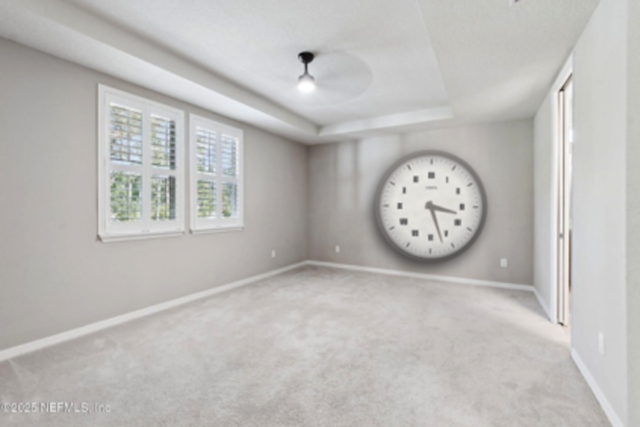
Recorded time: 3:27
